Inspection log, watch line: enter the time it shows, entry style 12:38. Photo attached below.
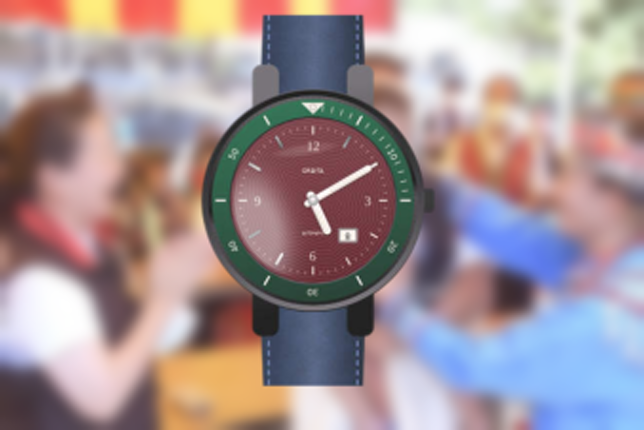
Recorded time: 5:10
